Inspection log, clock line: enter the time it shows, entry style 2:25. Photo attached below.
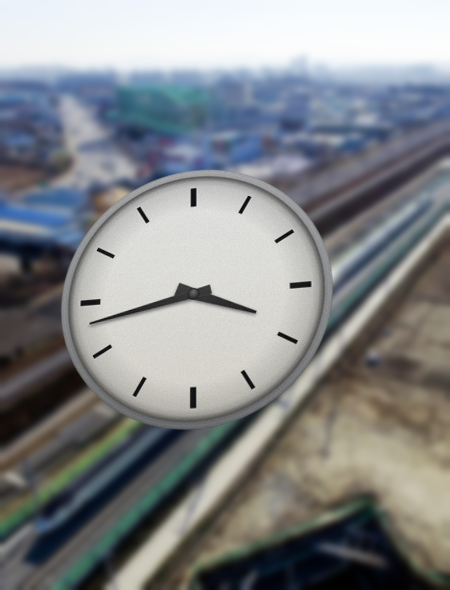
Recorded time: 3:43
